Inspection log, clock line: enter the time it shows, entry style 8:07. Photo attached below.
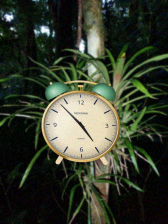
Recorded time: 4:53
